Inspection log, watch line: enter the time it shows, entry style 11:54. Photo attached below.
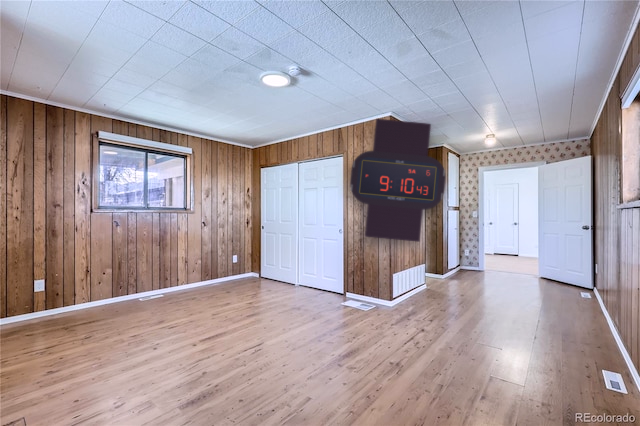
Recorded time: 9:10
